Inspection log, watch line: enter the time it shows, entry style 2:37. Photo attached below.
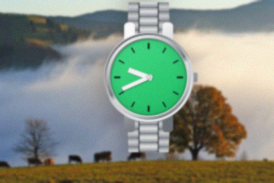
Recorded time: 9:41
